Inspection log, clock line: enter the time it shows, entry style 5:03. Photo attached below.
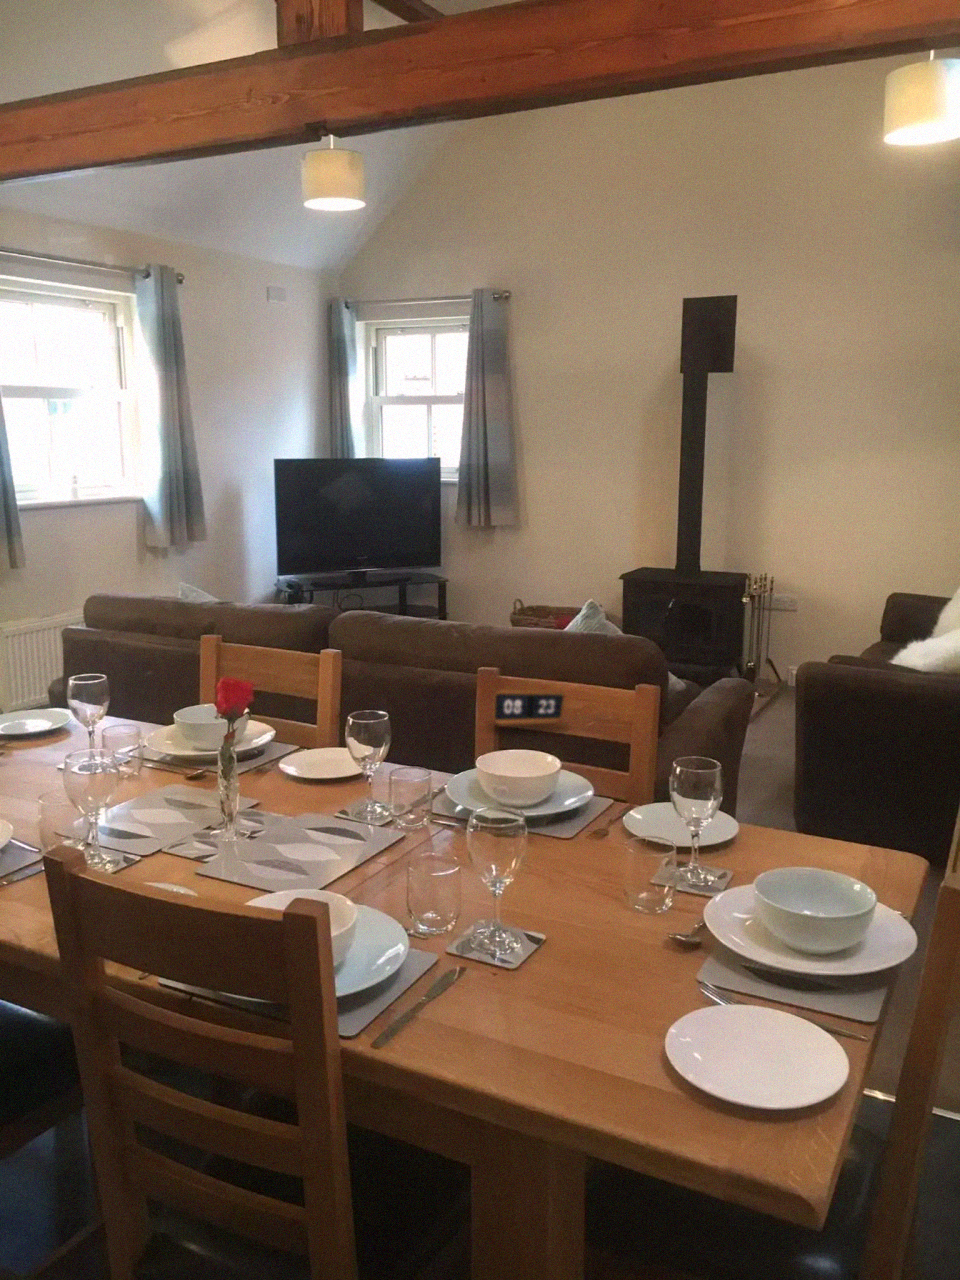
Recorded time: 8:23
